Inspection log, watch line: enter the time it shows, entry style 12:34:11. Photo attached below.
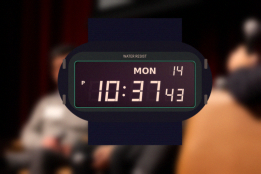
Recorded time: 10:37:43
